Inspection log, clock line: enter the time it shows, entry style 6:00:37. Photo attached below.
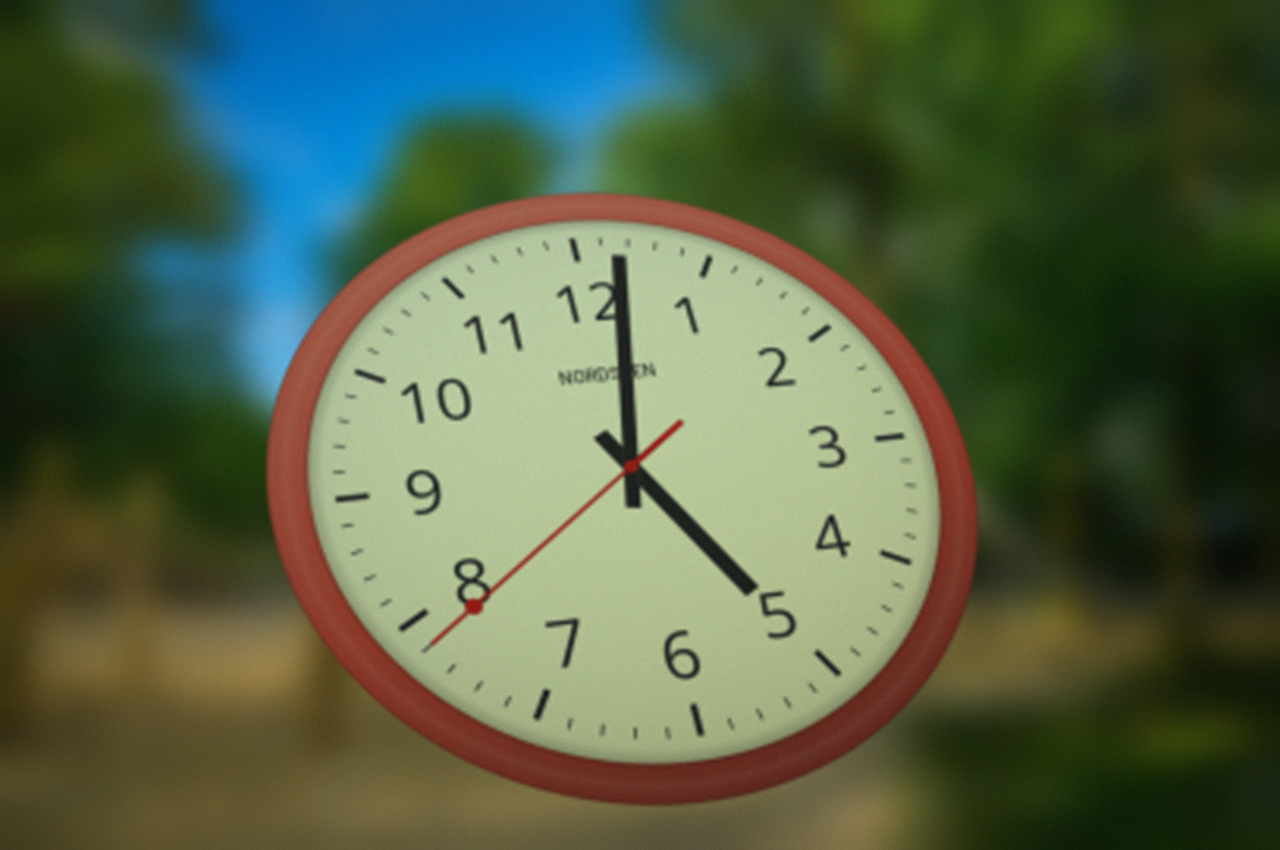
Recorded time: 5:01:39
